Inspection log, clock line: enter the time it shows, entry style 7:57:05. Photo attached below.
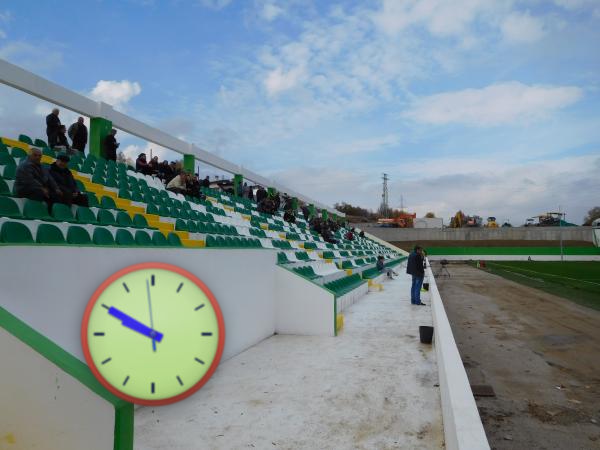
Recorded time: 9:49:59
